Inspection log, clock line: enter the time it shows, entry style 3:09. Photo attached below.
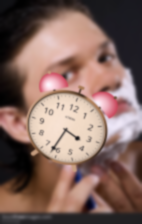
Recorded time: 3:32
